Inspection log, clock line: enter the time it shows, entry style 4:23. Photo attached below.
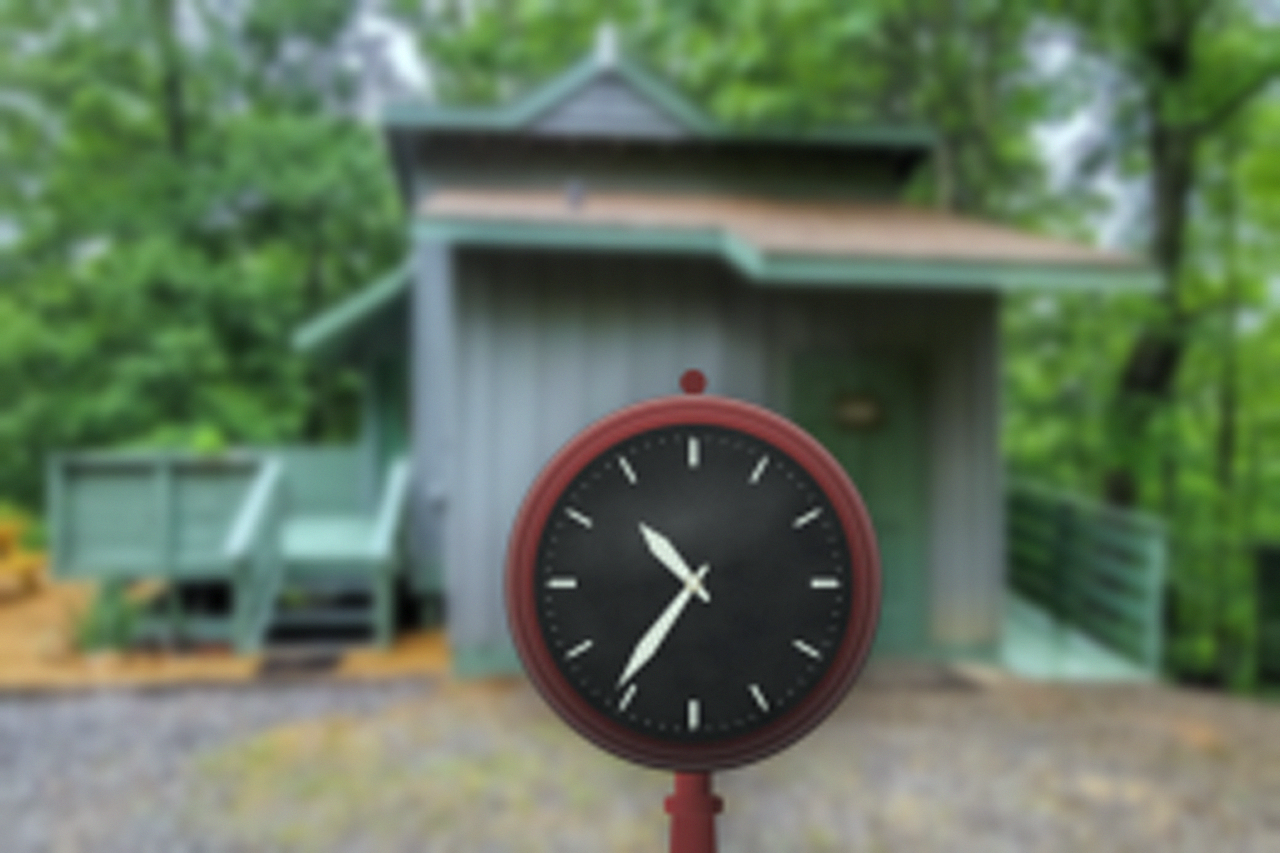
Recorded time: 10:36
